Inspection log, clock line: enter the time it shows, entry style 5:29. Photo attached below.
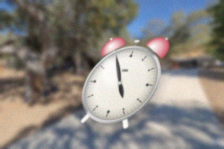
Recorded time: 4:55
